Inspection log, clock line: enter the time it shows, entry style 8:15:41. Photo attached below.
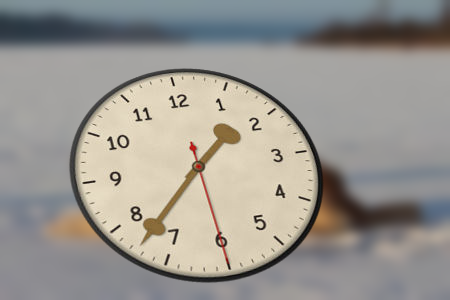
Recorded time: 1:37:30
